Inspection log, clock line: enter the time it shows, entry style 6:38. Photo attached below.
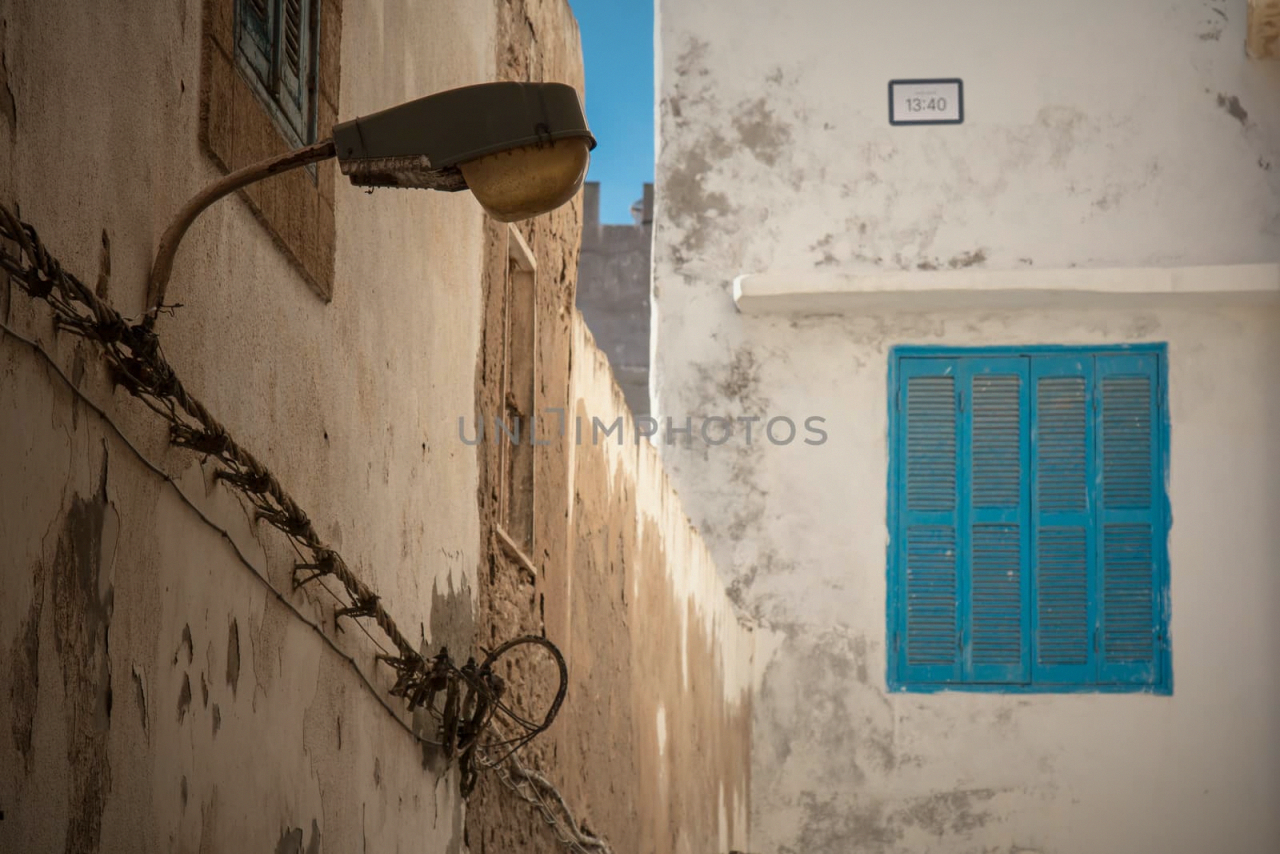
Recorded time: 13:40
